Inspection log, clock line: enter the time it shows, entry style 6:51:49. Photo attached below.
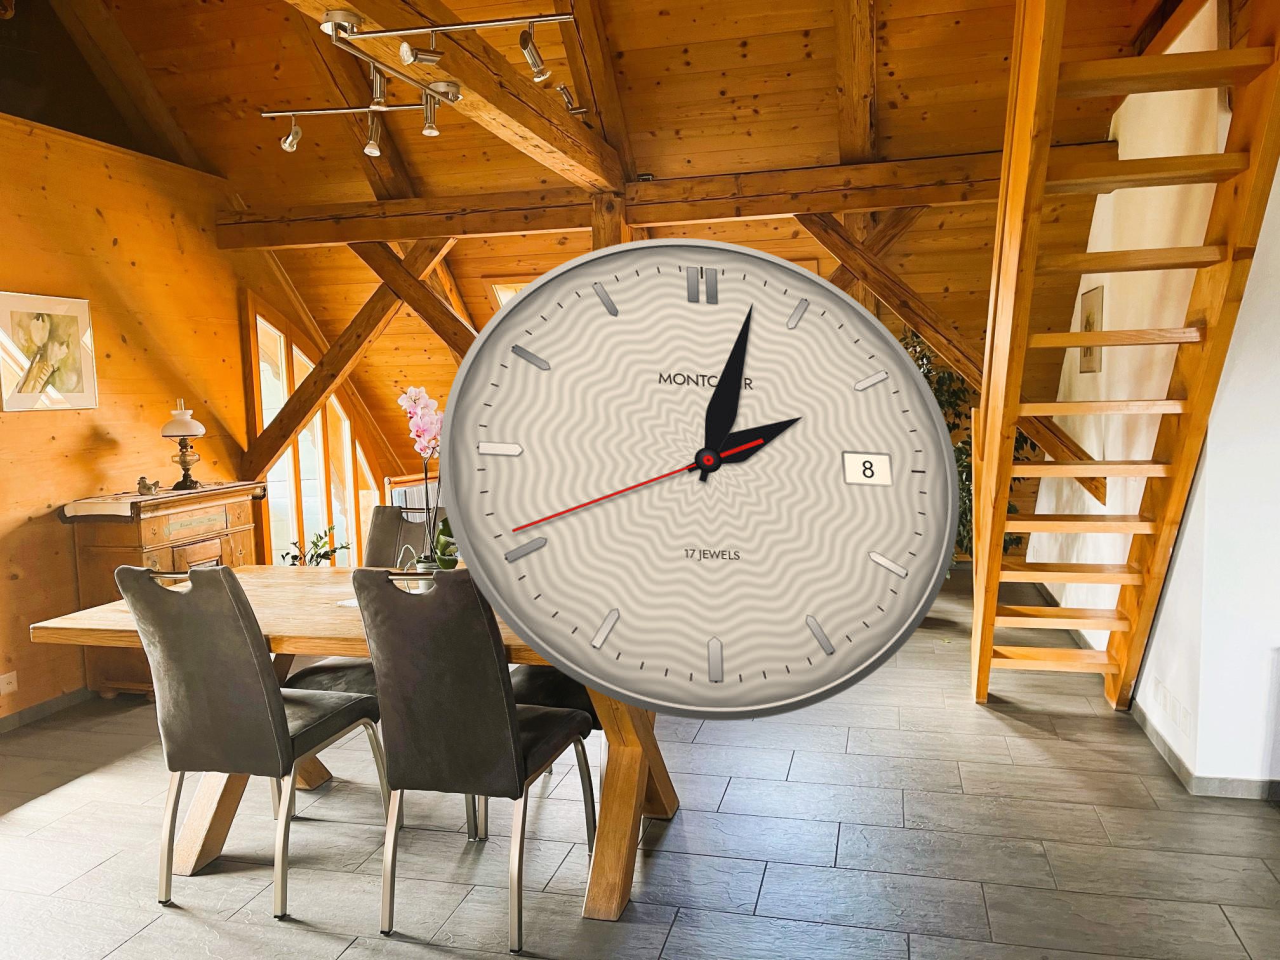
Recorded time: 2:02:41
